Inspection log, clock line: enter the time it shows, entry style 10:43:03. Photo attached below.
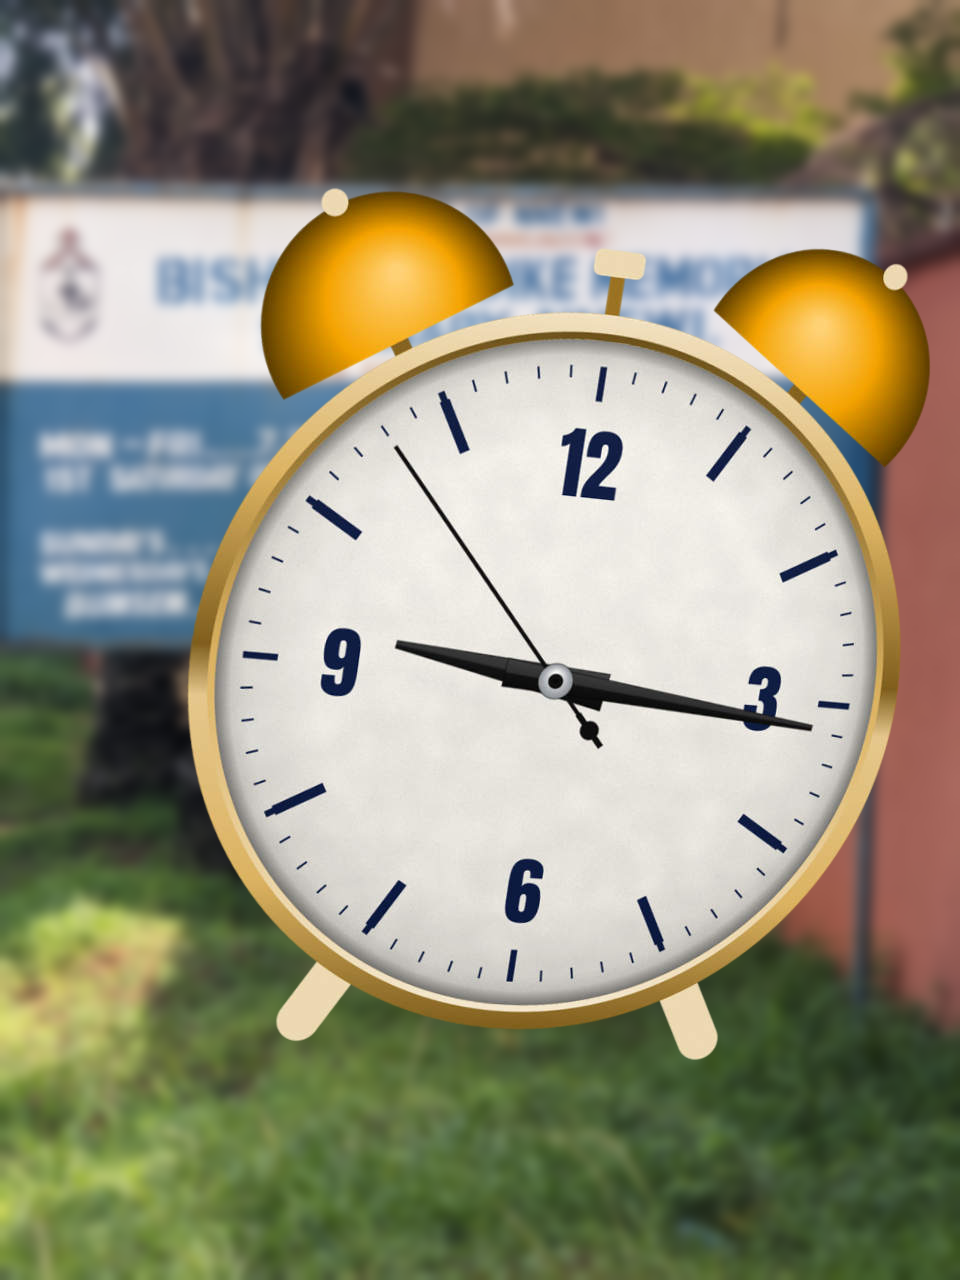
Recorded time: 9:15:53
